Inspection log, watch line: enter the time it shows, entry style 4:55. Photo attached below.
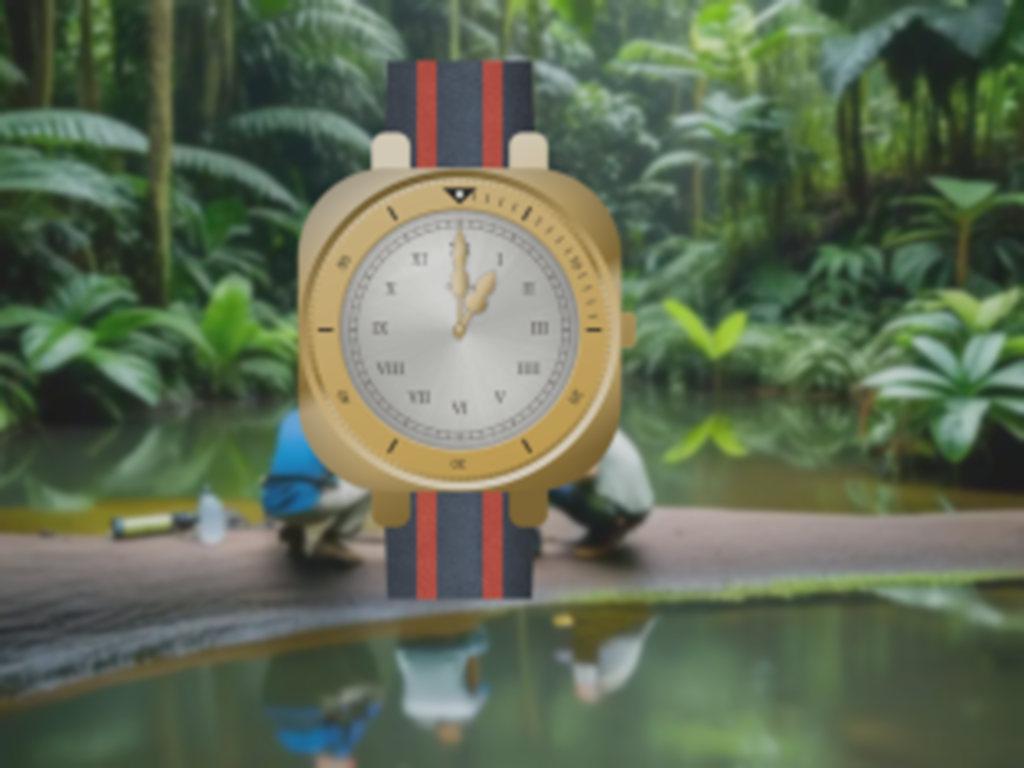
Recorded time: 1:00
